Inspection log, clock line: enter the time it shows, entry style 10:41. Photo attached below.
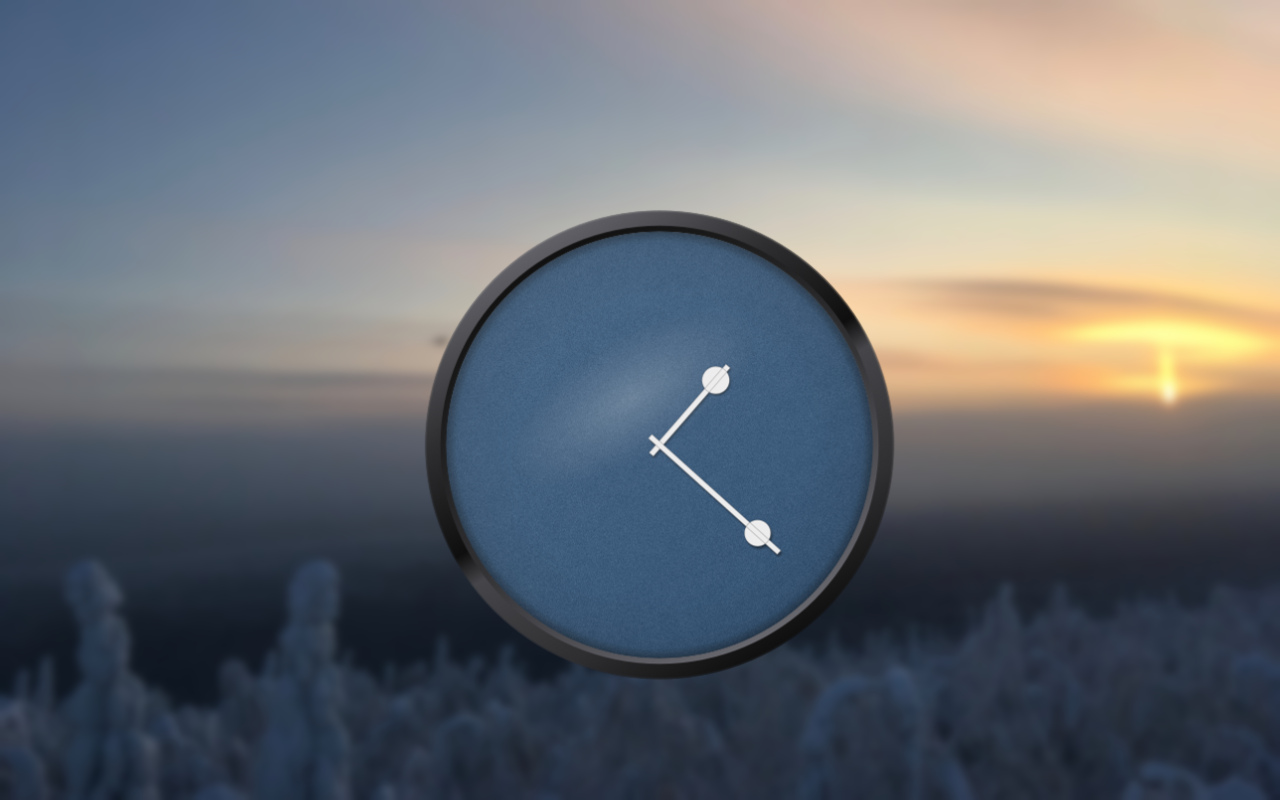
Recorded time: 1:22
